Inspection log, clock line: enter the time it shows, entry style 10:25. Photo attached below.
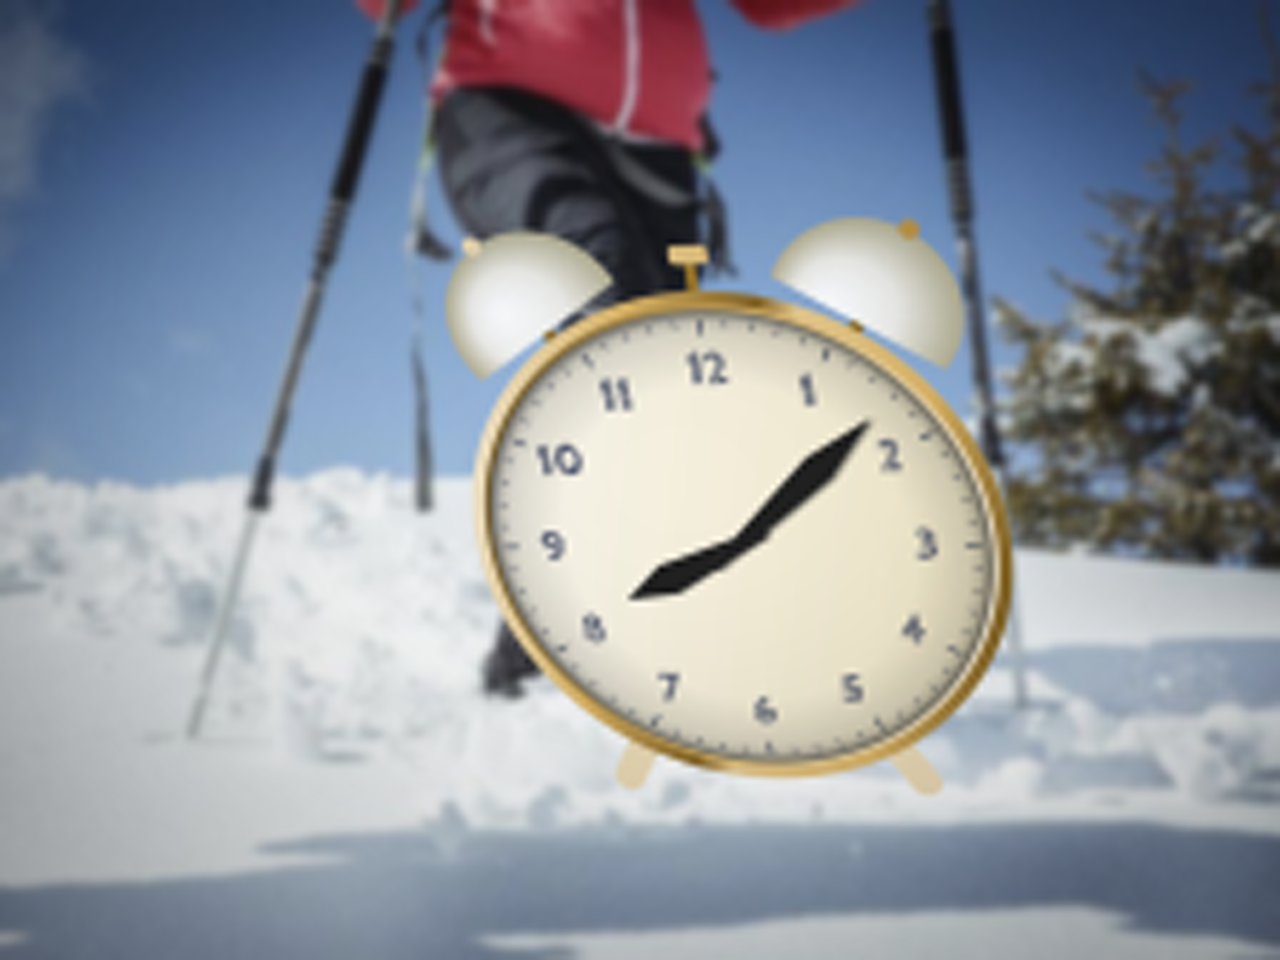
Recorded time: 8:08
